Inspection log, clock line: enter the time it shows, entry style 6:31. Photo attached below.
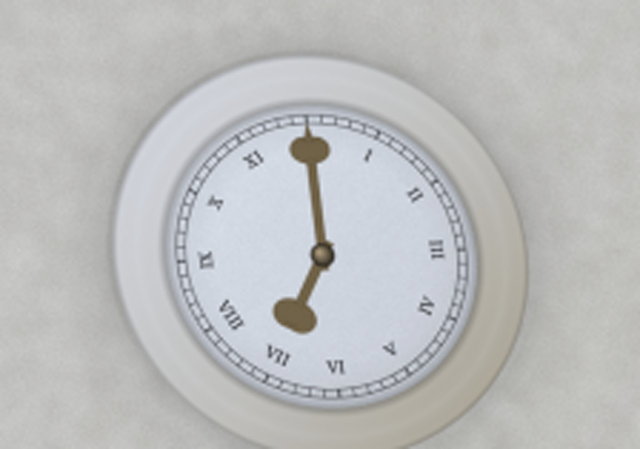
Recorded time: 7:00
